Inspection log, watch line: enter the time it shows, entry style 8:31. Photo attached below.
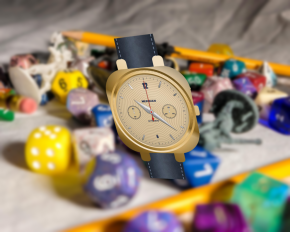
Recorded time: 10:22
